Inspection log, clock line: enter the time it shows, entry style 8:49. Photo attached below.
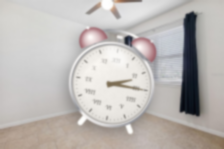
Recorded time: 2:15
